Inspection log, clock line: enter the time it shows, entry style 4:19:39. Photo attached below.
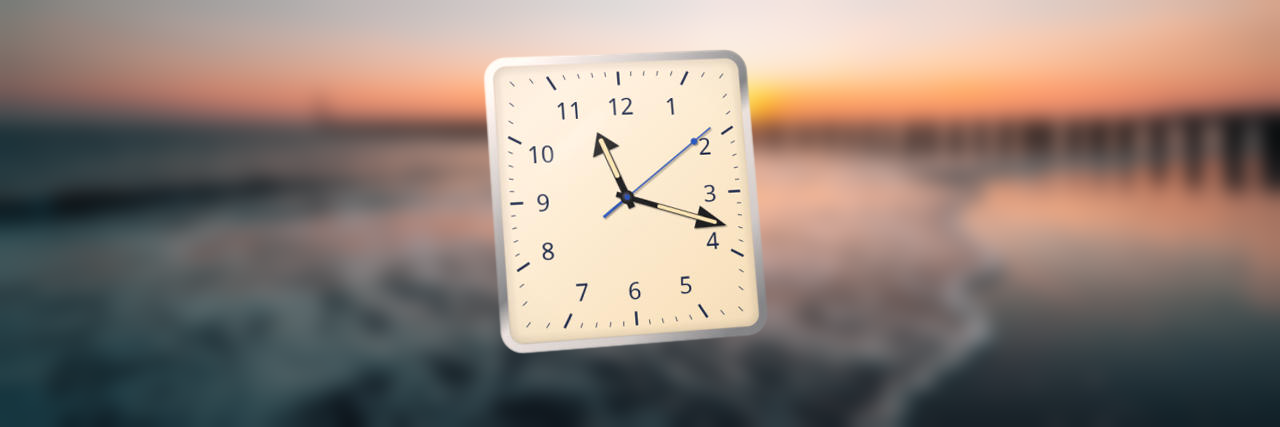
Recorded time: 11:18:09
